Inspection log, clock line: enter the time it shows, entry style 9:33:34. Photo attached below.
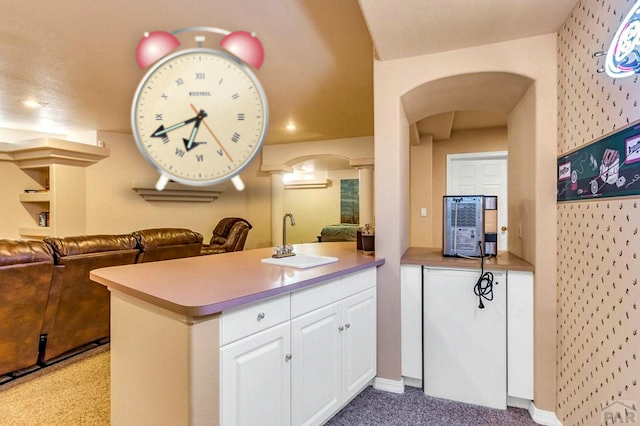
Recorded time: 6:41:24
